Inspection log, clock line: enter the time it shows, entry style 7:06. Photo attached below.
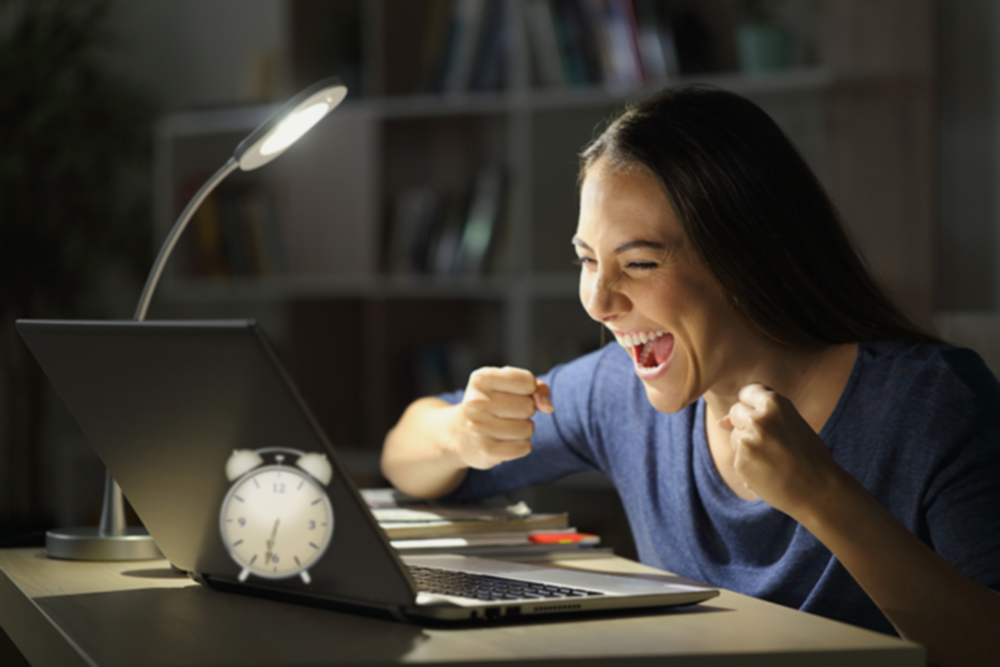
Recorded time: 6:32
